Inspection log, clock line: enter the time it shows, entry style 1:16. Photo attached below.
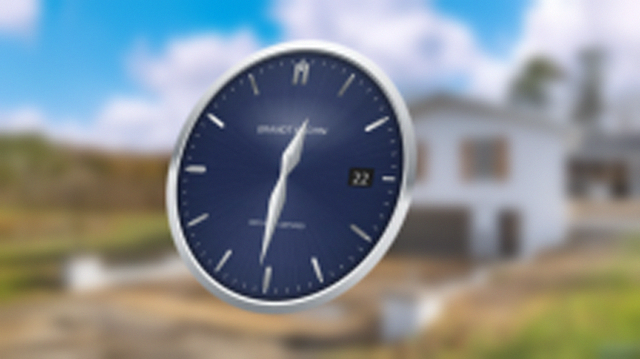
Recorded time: 12:31
